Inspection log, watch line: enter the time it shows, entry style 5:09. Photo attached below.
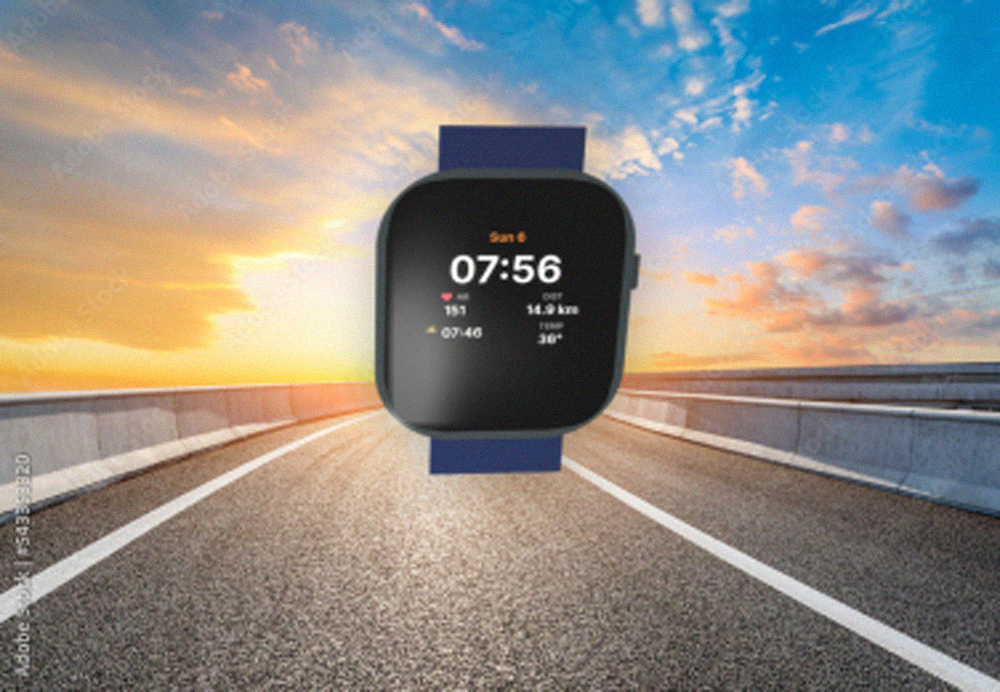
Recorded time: 7:56
